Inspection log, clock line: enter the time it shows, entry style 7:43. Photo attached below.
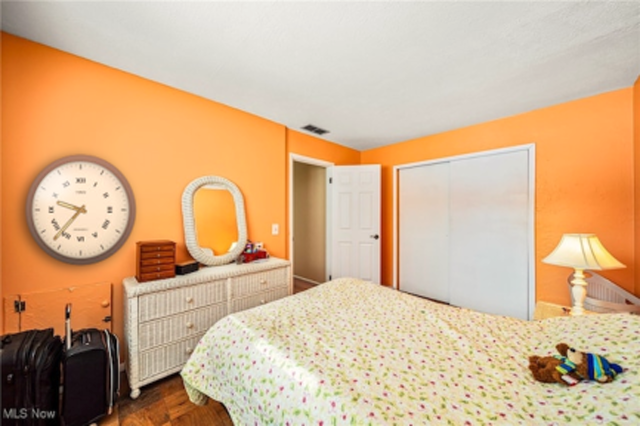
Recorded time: 9:37
